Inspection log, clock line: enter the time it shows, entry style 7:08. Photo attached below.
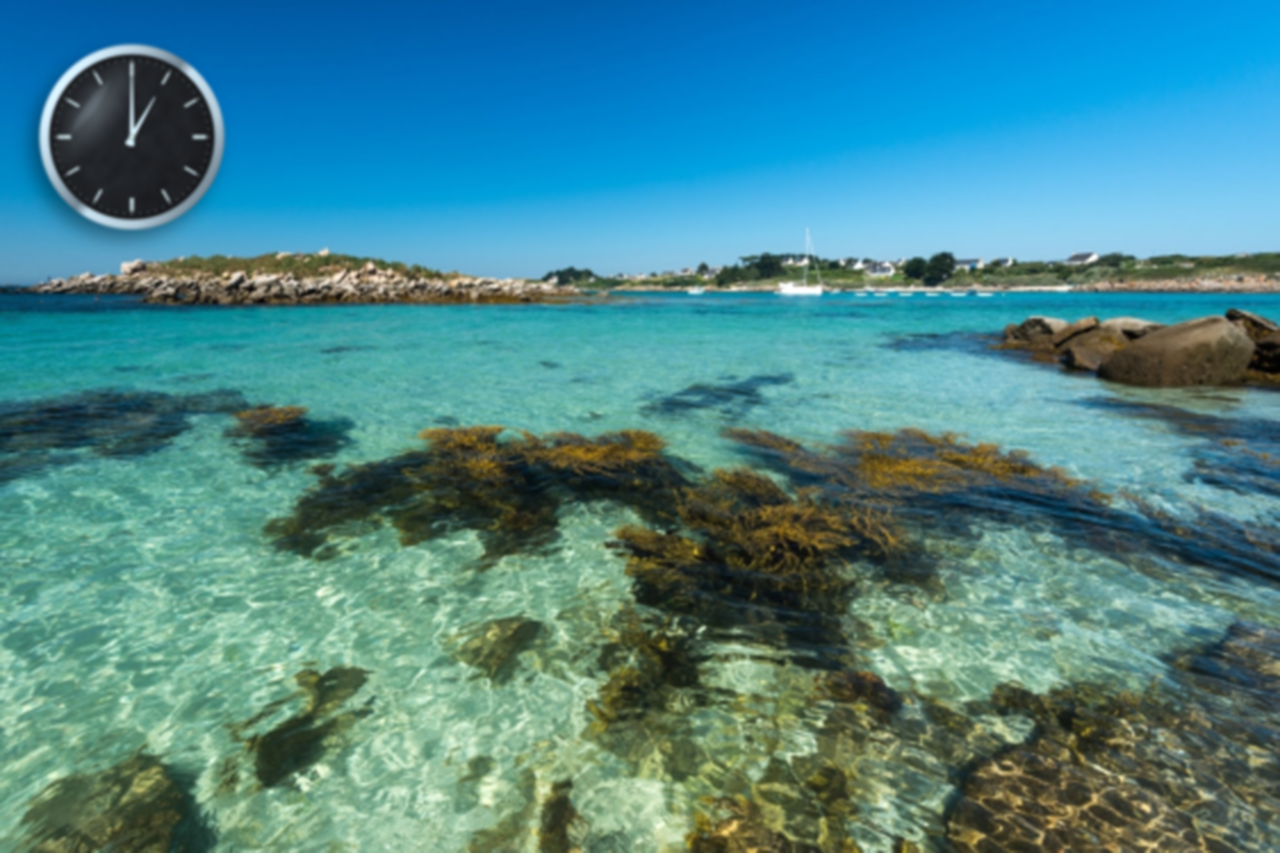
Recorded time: 1:00
